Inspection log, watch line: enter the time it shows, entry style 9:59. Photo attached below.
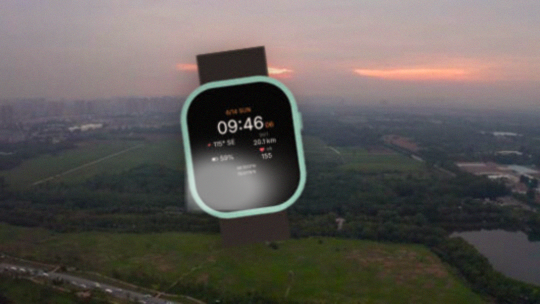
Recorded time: 9:46
